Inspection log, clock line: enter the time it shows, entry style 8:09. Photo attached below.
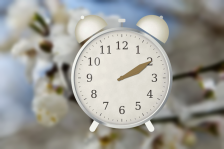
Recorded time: 2:10
